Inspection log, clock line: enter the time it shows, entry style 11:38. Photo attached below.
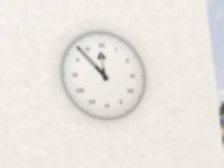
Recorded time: 11:53
